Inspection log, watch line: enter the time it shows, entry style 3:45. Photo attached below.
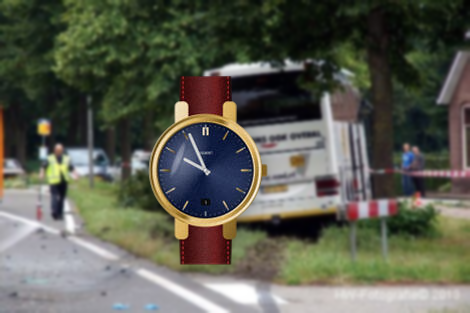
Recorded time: 9:56
